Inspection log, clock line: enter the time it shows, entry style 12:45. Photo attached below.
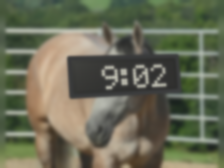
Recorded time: 9:02
